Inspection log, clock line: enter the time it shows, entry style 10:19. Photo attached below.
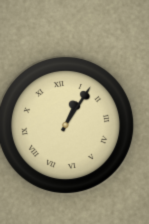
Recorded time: 1:07
